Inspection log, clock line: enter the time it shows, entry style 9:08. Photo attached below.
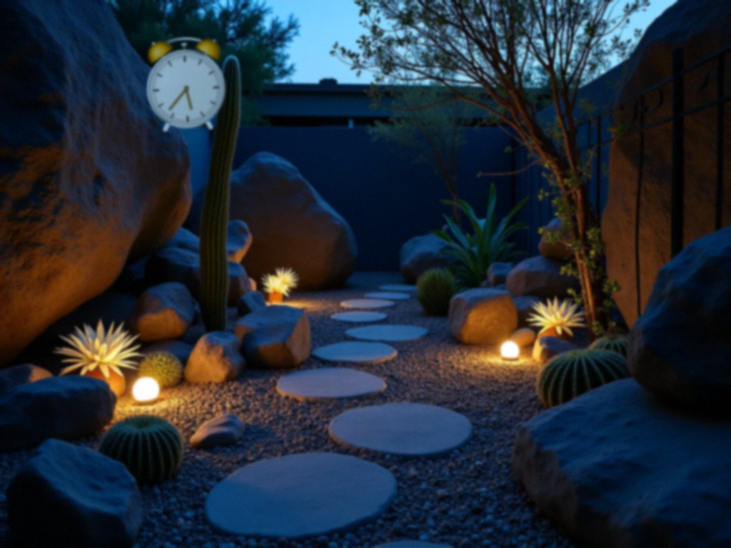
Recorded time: 5:37
